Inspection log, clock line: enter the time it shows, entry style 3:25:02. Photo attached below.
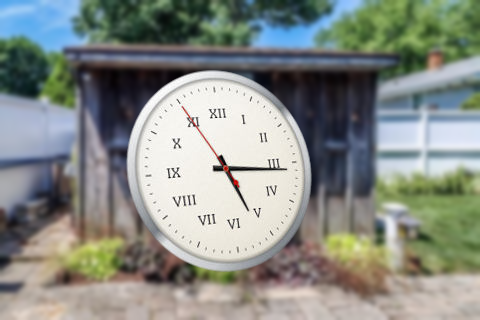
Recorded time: 5:15:55
